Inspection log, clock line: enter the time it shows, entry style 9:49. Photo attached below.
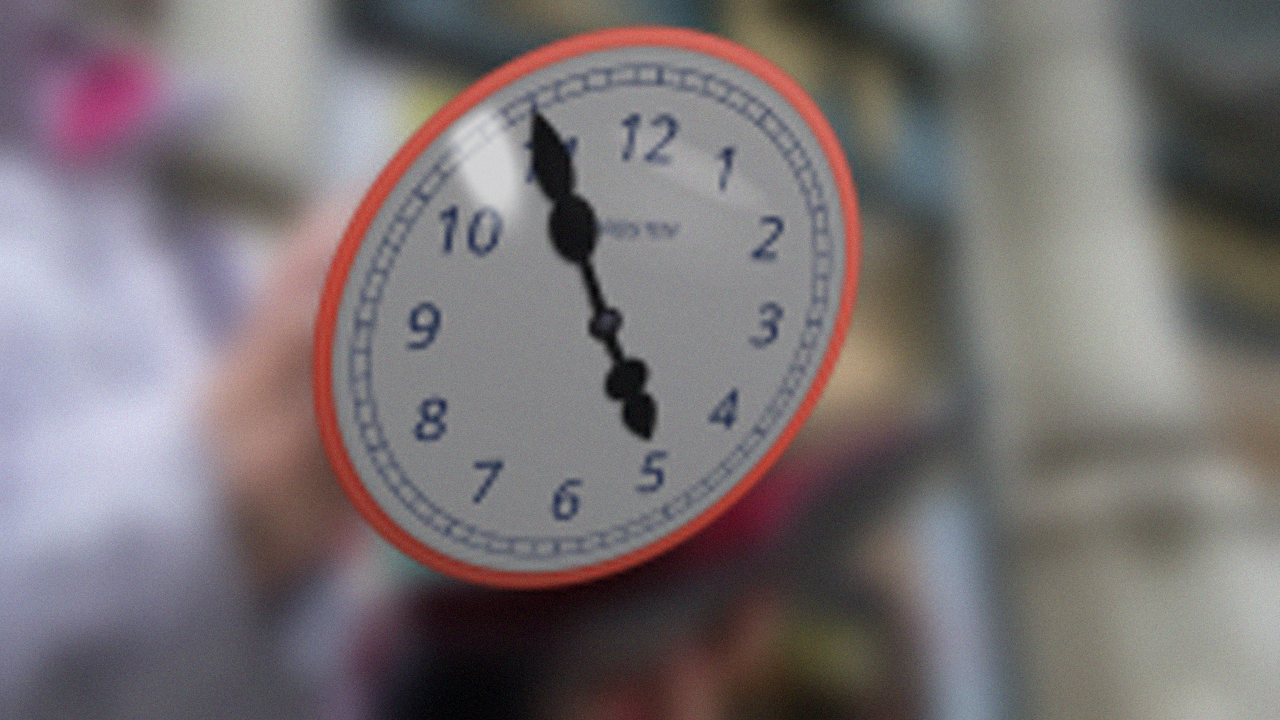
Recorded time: 4:55
